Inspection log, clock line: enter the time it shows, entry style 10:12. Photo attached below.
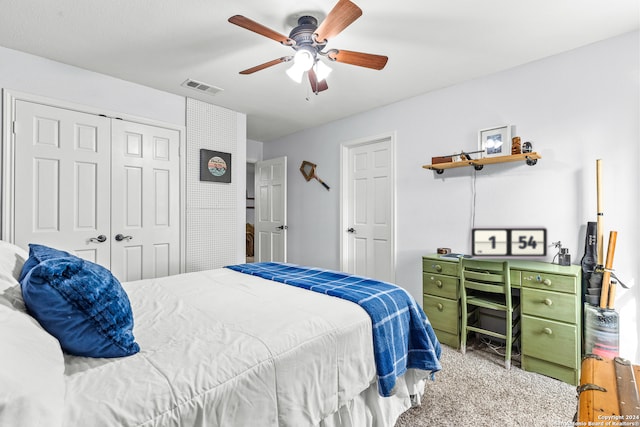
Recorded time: 1:54
